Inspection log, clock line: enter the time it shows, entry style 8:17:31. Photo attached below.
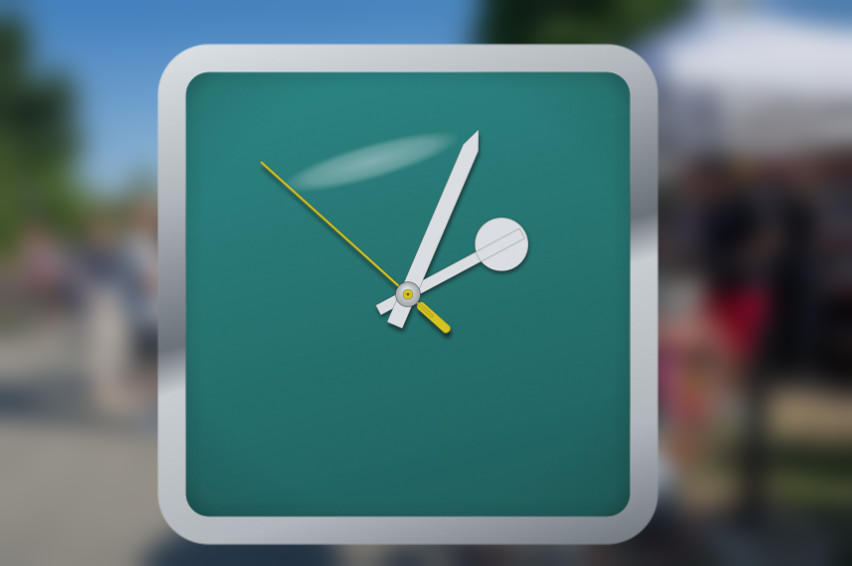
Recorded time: 2:03:52
